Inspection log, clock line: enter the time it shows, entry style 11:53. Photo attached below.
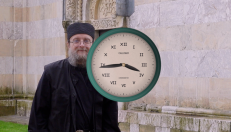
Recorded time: 3:44
